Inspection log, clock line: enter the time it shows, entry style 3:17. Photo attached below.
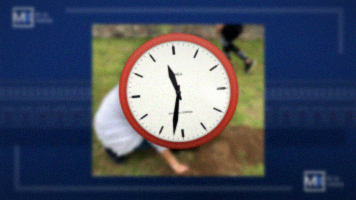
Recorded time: 11:32
